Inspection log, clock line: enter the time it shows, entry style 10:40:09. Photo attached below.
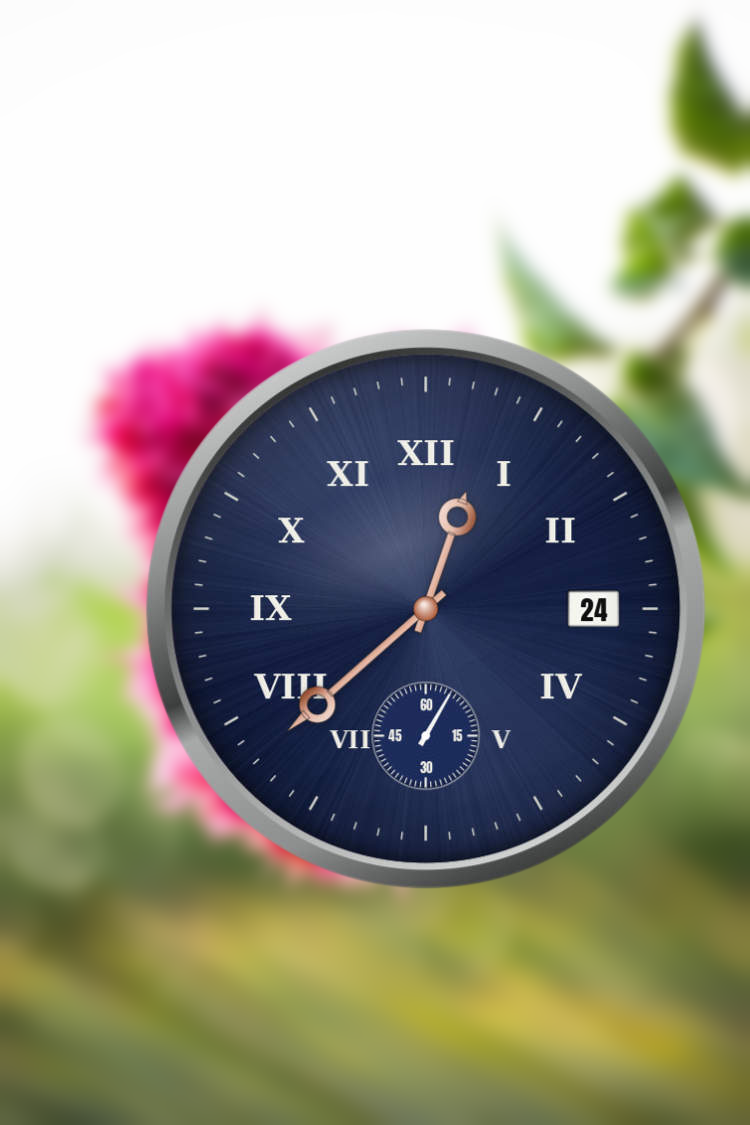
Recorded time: 12:38:05
